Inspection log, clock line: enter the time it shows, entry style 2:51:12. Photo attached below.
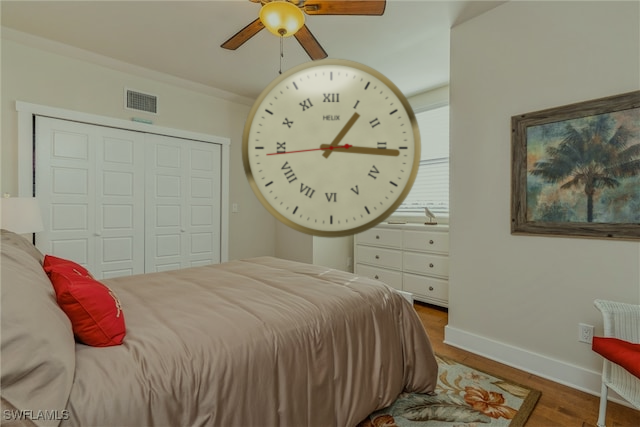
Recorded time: 1:15:44
